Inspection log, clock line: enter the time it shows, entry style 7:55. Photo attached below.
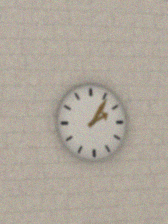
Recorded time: 2:06
